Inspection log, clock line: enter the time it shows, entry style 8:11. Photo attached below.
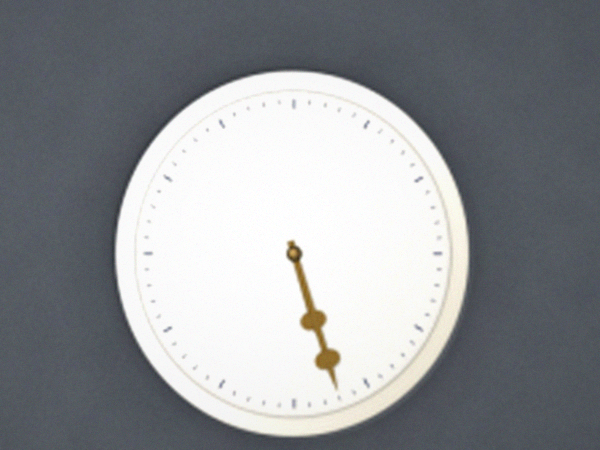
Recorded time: 5:27
